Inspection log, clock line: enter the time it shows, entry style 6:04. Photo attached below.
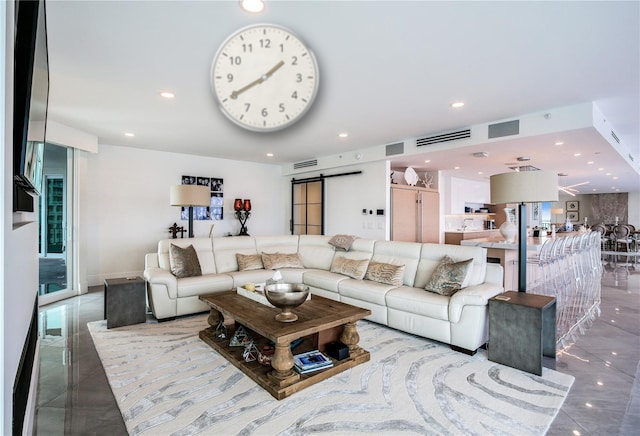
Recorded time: 1:40
